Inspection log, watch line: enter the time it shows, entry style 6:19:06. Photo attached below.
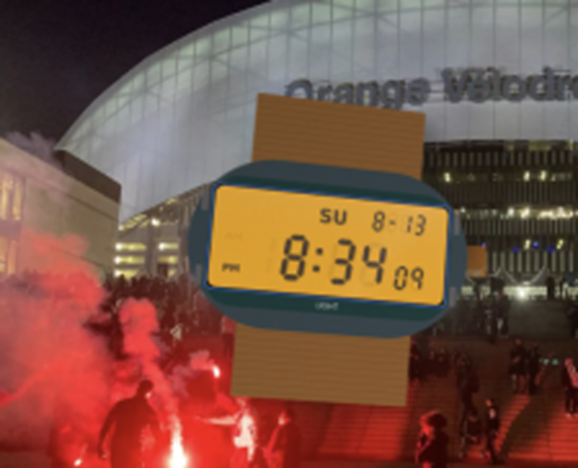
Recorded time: 8:34:09
